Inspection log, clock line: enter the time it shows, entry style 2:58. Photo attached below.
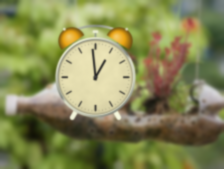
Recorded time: 12:59
